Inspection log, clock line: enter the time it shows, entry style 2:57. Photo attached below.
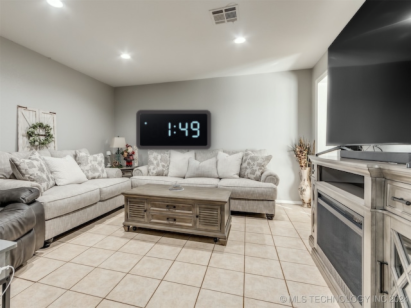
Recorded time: 1:49
